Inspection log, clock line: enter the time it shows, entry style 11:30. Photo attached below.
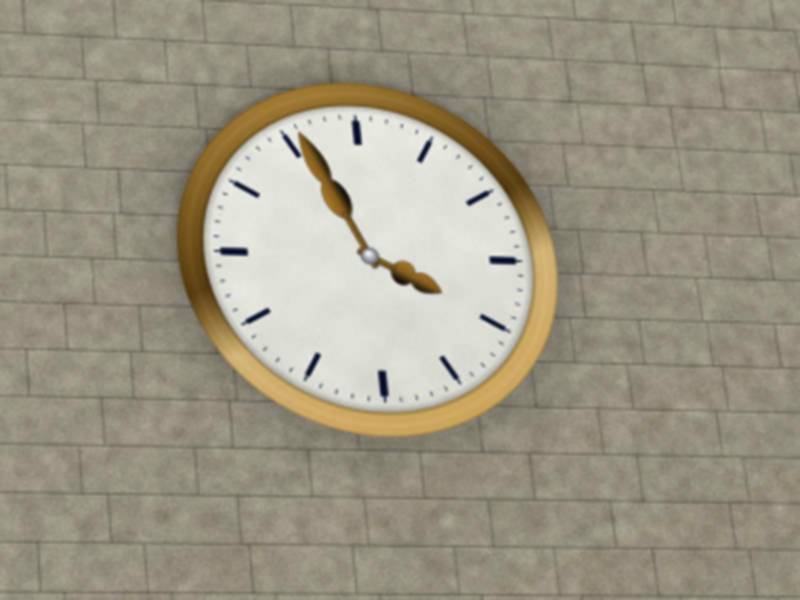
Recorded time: 3:56
